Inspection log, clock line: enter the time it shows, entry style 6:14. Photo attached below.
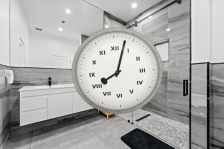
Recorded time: 8:03
